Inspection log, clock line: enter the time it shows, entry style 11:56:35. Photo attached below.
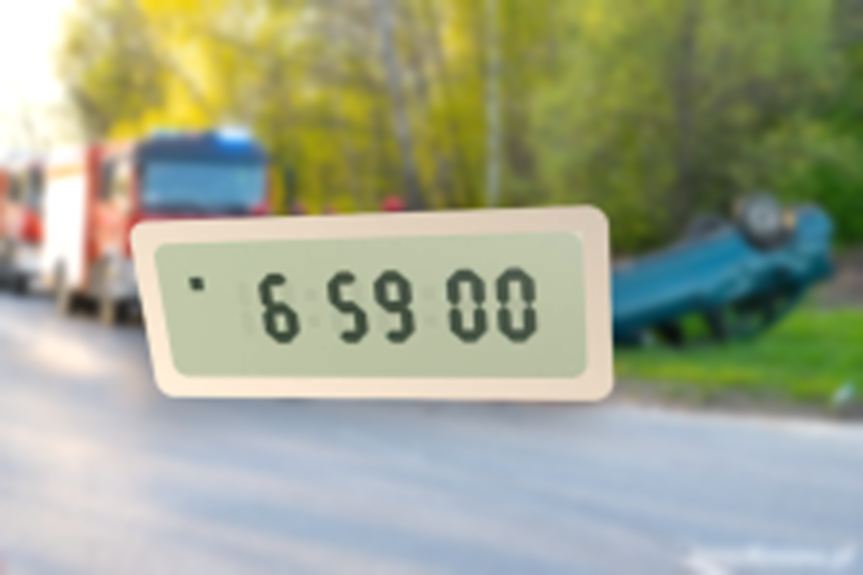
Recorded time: 6:59:00
